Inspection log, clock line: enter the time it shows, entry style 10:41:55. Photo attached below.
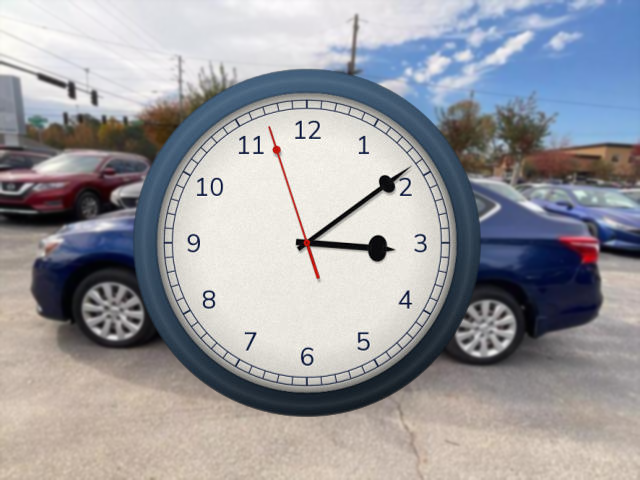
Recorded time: 3:08:57
